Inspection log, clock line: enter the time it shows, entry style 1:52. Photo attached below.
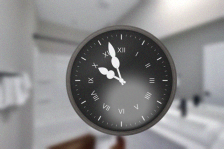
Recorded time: 9:57
